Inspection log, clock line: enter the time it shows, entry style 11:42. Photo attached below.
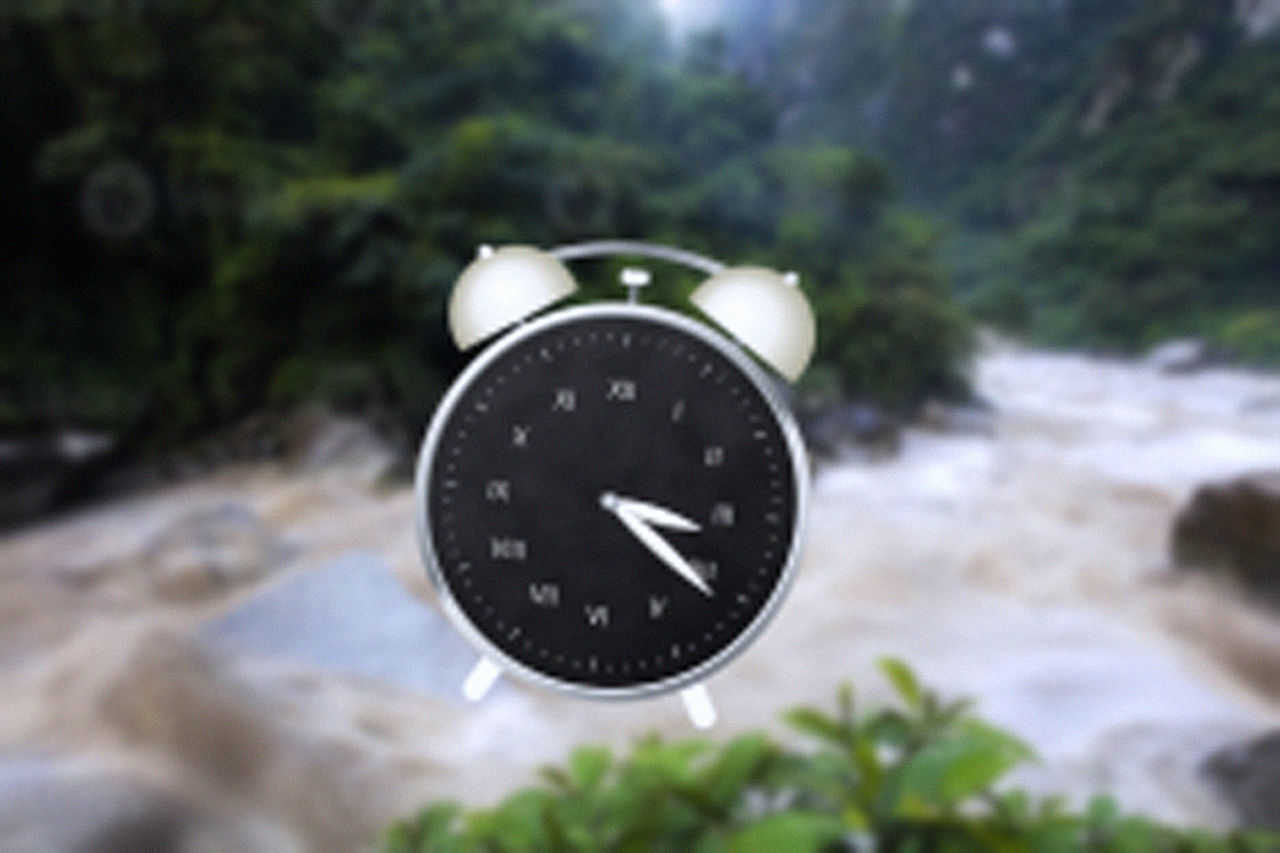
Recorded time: 3:21
